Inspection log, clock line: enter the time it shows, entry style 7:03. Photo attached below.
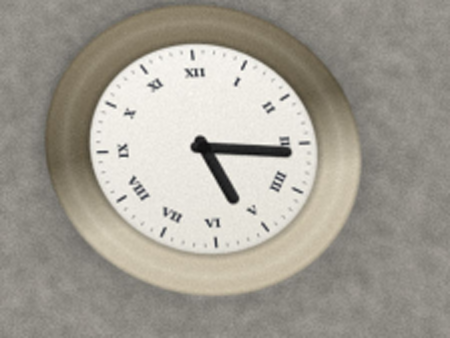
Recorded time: 5:16
